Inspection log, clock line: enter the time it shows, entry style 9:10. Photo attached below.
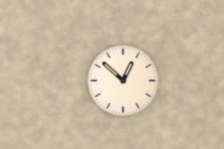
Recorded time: 12:52
